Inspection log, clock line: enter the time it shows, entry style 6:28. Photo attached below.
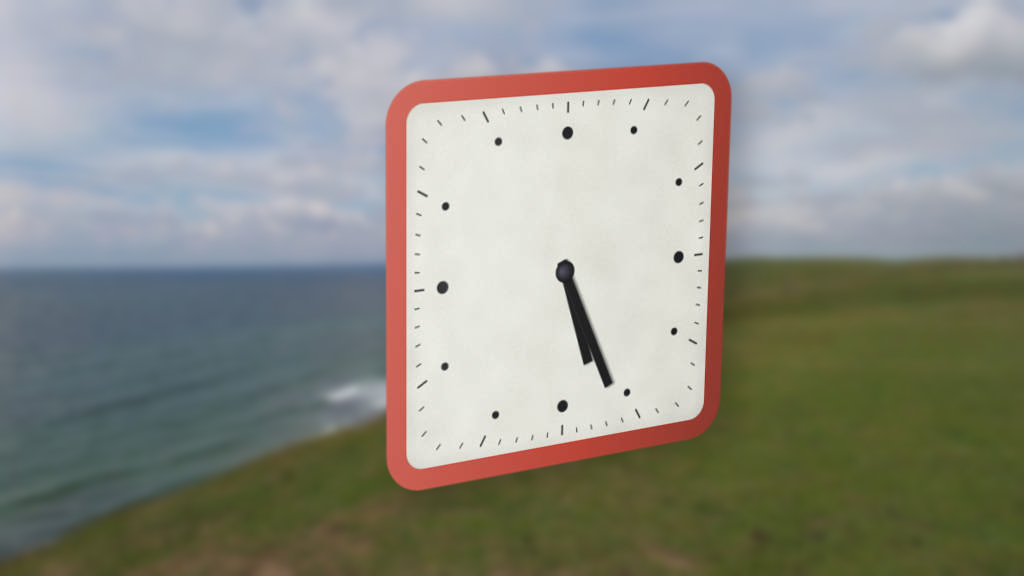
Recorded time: 5:26
